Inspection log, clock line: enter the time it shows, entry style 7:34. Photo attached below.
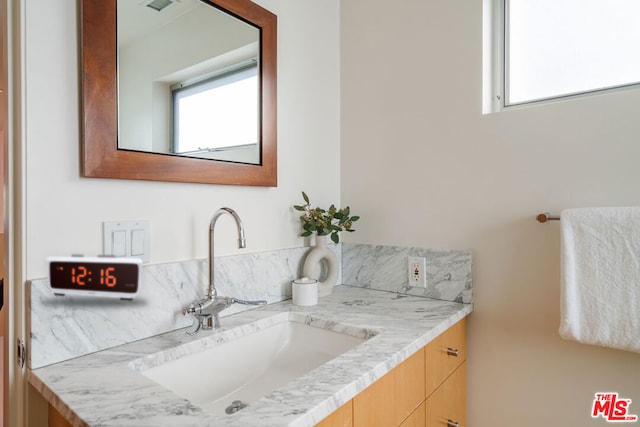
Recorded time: 12:16
